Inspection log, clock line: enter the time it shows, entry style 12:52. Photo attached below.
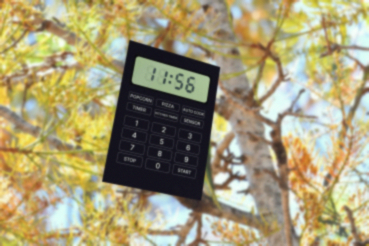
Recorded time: 11:56
